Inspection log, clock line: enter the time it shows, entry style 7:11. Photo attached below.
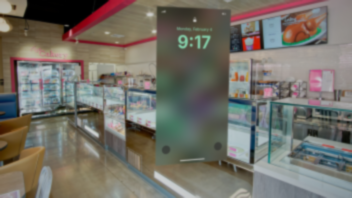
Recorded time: 9:17
